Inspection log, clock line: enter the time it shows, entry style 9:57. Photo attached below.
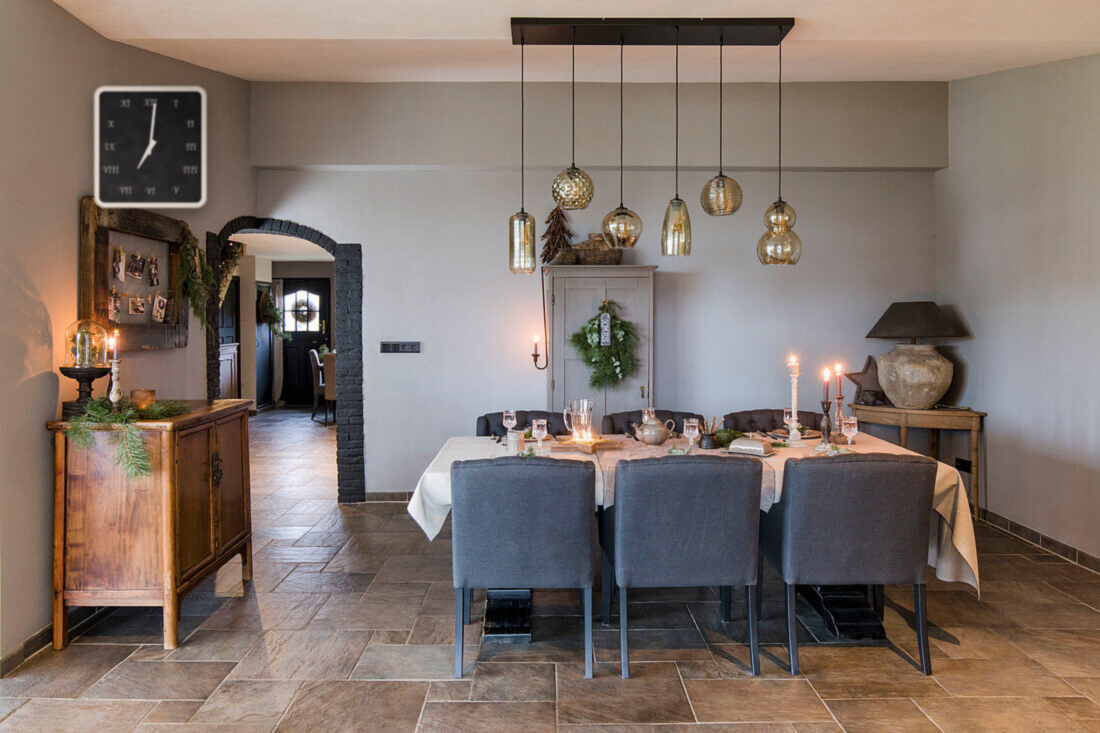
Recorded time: 7:01
